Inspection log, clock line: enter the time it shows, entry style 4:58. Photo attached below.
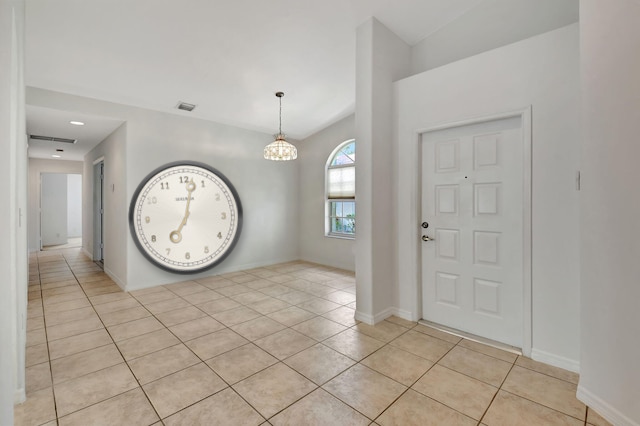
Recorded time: 7:02
